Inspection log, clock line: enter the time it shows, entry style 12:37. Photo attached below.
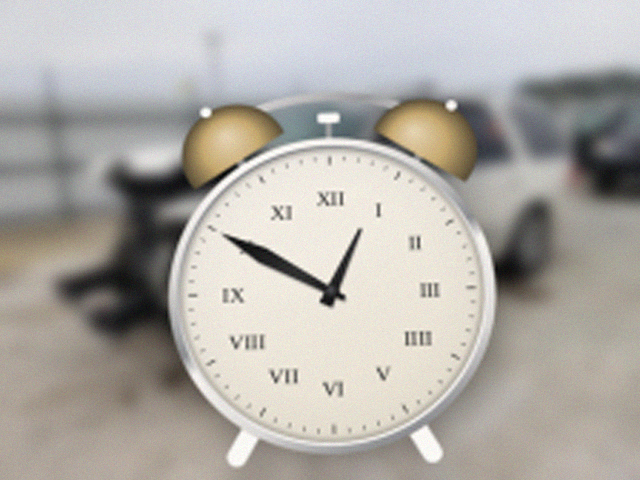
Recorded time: 12:50
